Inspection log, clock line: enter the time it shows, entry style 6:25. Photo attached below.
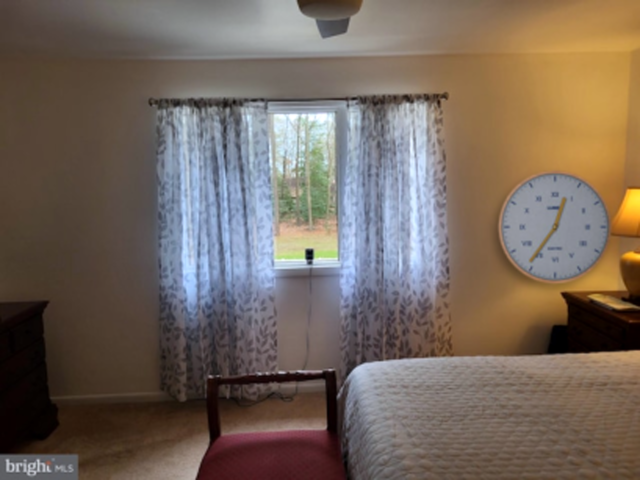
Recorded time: 12:36
